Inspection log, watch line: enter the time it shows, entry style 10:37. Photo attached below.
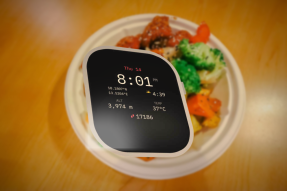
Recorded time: 8:01
